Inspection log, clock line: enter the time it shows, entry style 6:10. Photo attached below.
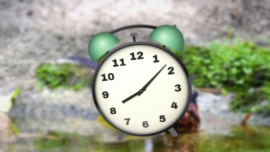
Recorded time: 8:08
